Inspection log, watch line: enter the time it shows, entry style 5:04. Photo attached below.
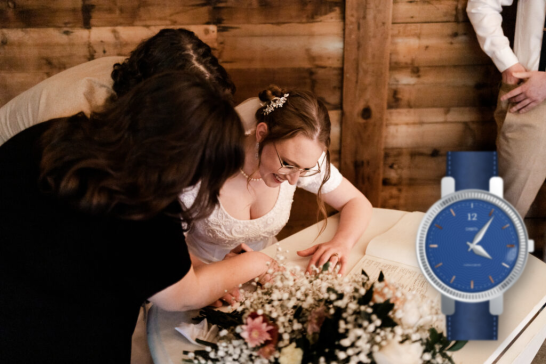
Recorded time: 4:06
